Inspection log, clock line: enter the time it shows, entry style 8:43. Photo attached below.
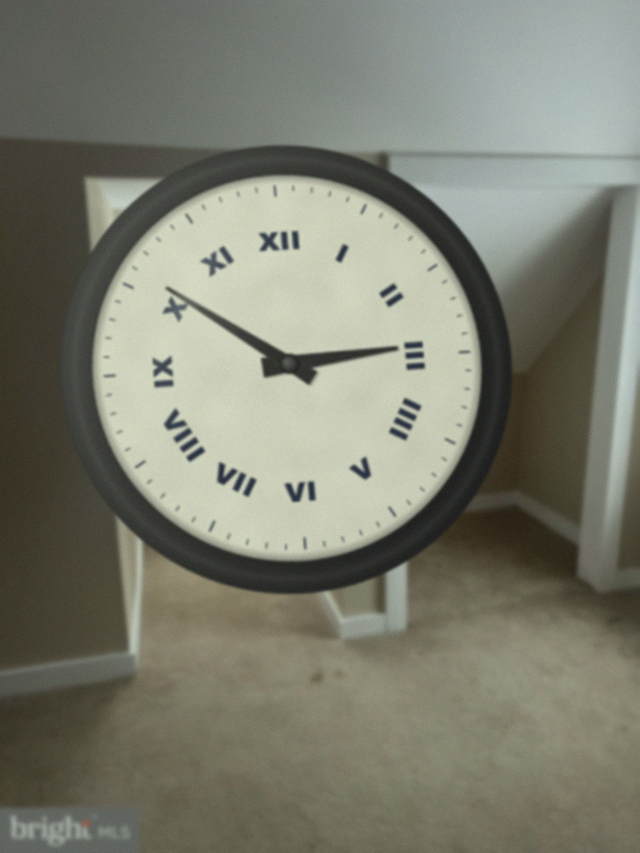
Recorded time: 2:51
